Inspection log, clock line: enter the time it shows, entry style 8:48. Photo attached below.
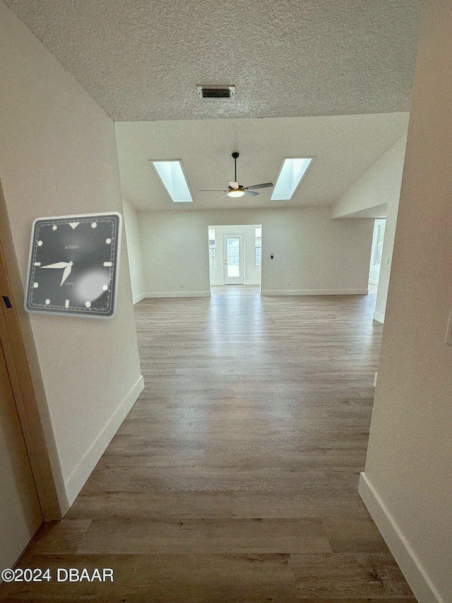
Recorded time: 6:44
